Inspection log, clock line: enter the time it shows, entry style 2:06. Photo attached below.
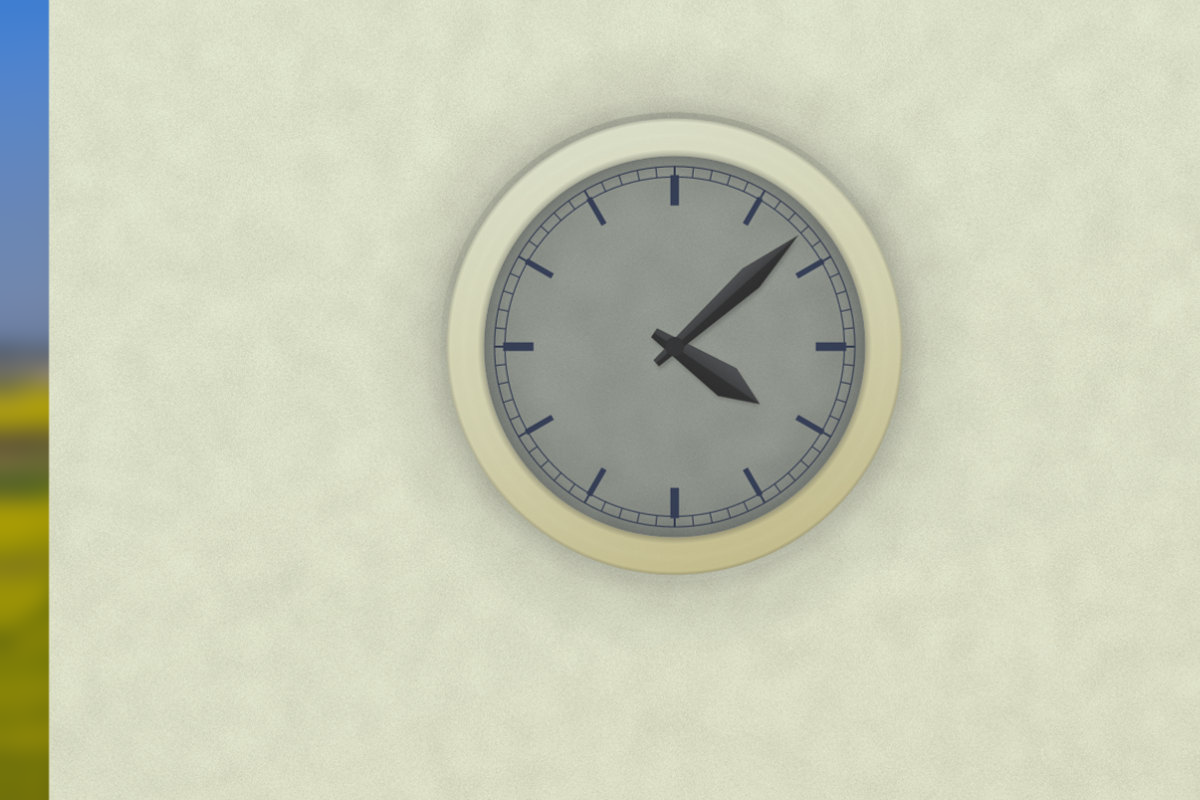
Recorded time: 4:08
